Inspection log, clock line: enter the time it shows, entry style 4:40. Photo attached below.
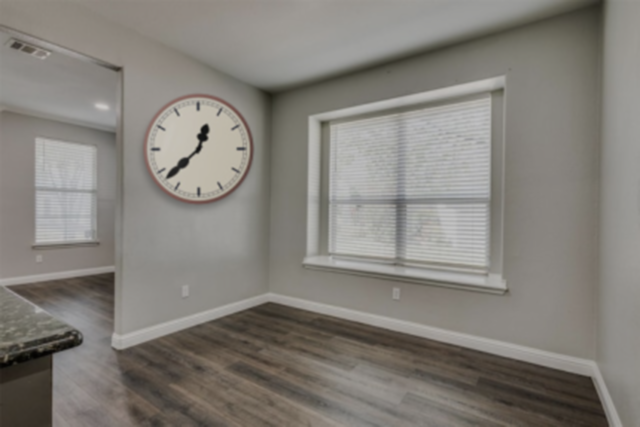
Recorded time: 12:38
